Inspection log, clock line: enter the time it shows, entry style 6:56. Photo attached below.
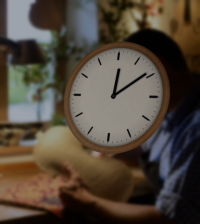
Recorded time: 12:09
